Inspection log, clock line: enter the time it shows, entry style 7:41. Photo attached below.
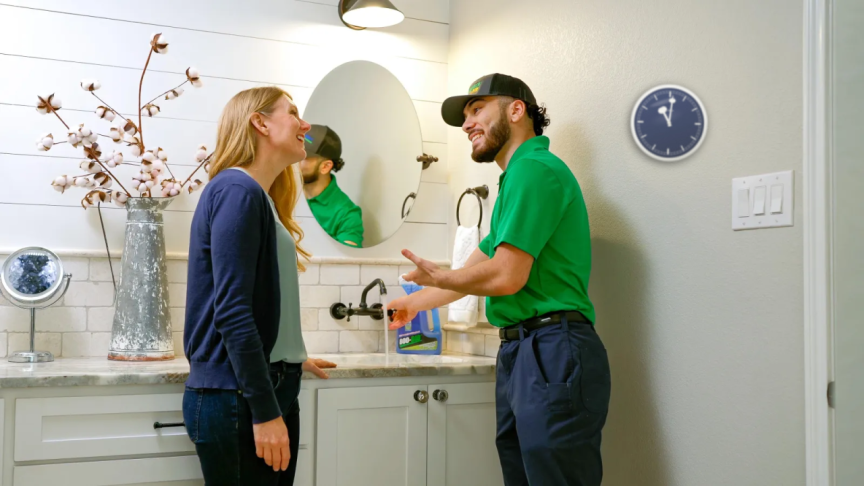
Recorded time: 11:01
